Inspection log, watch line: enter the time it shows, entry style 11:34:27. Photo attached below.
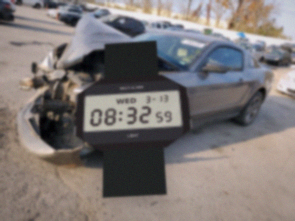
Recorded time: 8:32:59
